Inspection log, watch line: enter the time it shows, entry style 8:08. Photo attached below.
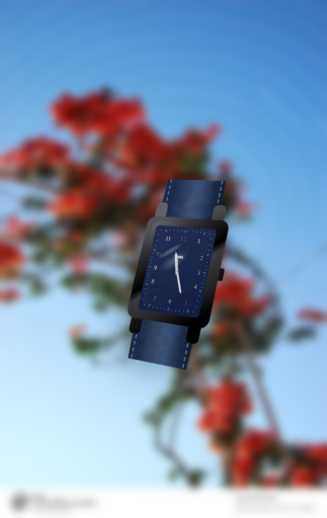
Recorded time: 11:26
